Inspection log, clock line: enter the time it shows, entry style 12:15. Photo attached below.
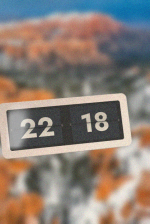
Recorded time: 22:18
